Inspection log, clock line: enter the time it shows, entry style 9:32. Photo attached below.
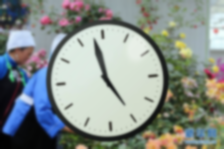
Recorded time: 4:58
